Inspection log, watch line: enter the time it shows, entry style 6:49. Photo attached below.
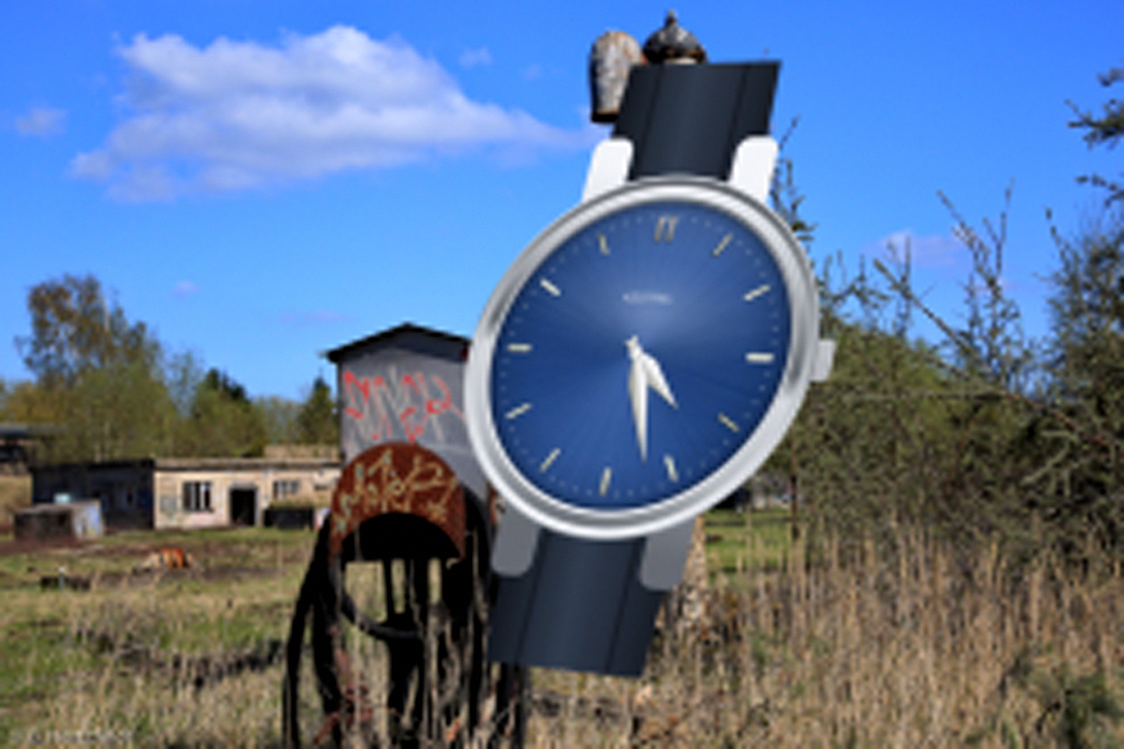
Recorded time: 4:27
